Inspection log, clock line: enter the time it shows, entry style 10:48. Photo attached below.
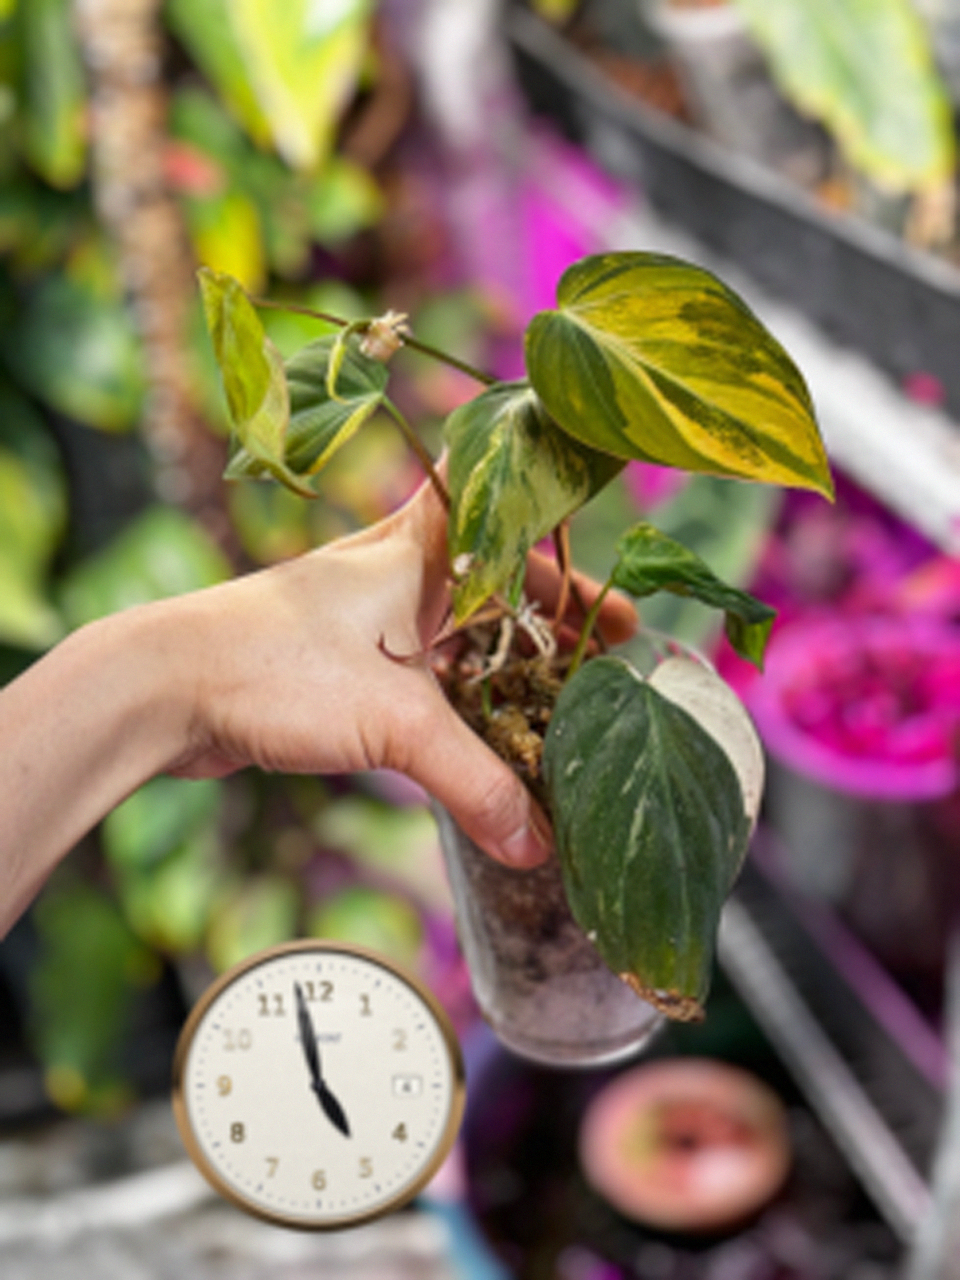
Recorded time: 4:58
